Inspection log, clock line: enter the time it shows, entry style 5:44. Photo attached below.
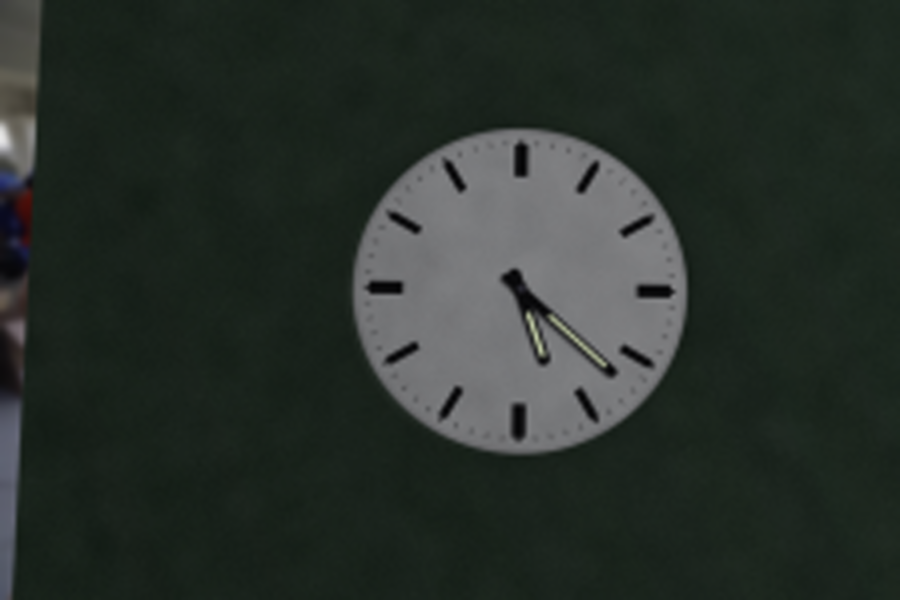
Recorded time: 5:22
